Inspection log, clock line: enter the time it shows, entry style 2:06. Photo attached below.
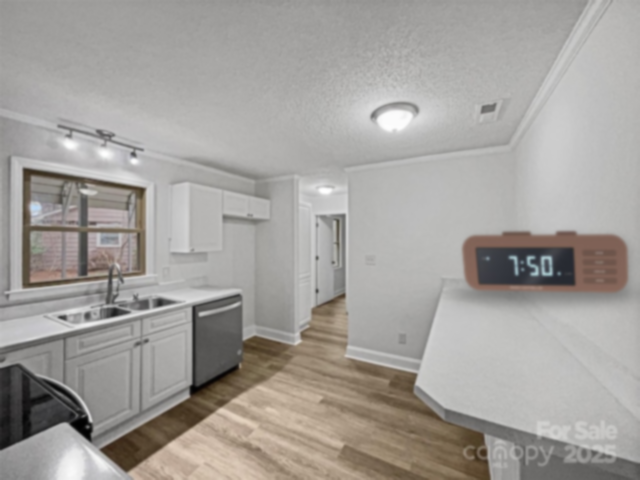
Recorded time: 7:50
